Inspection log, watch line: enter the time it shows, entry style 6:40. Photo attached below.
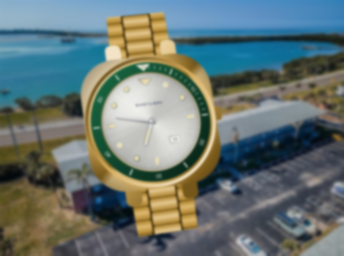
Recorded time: 6:47
